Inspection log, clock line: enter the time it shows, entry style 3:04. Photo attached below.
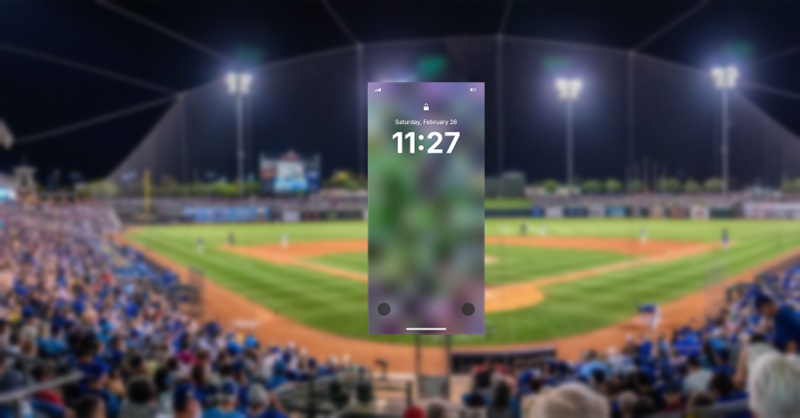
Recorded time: 11:27
